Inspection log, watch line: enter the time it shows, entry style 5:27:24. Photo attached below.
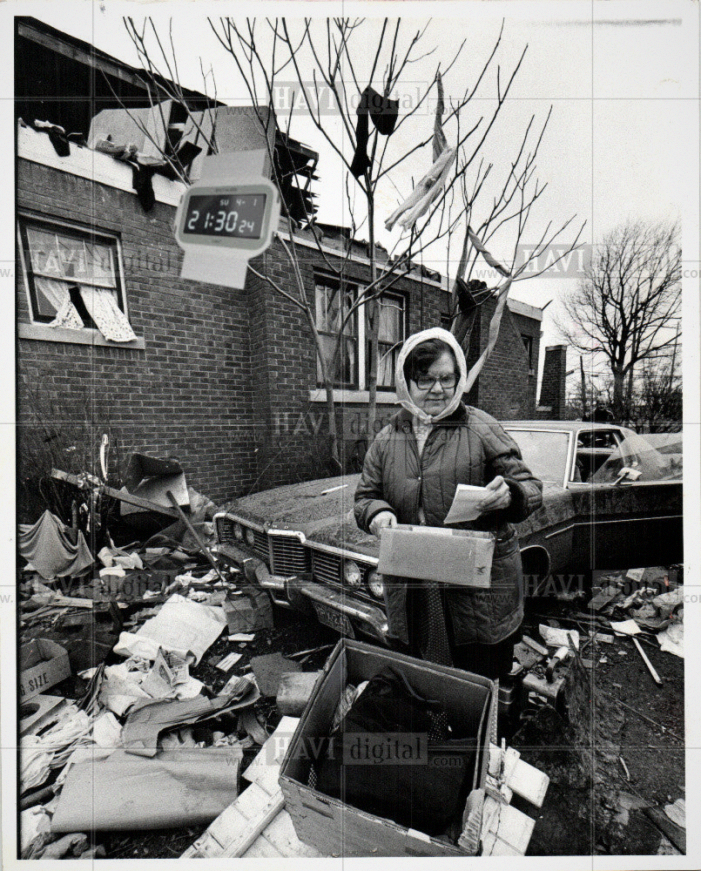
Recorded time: 21:30:24
